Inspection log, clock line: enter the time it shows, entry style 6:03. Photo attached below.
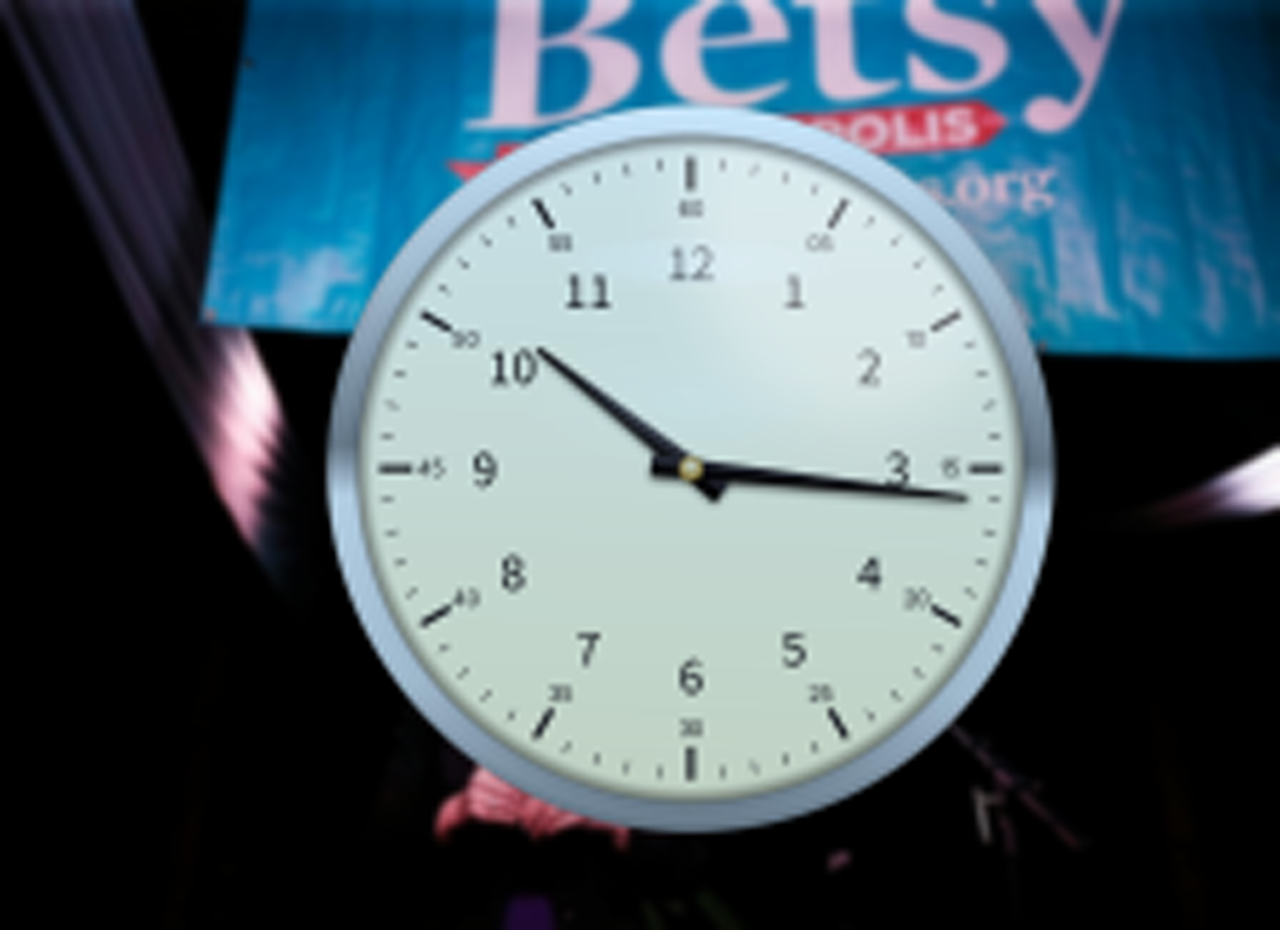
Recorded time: 10:16
